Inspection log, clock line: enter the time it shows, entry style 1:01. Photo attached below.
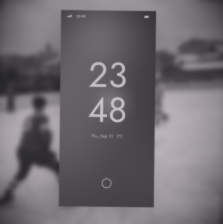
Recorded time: 23:48
